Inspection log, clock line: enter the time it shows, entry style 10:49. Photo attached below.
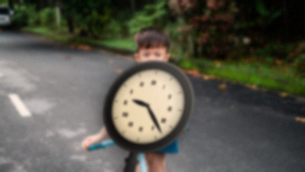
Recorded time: 9:23
